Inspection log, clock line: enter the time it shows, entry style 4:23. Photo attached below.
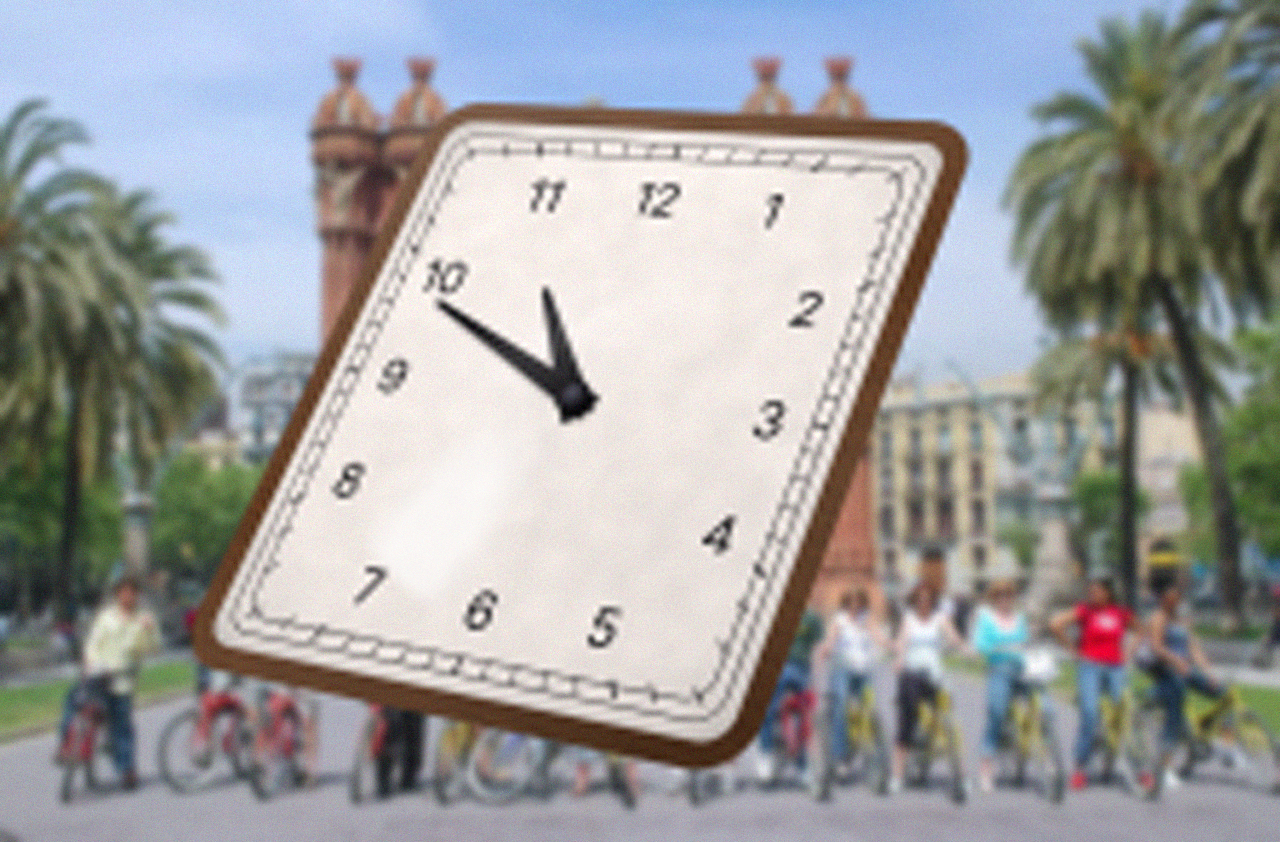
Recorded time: 10:49
